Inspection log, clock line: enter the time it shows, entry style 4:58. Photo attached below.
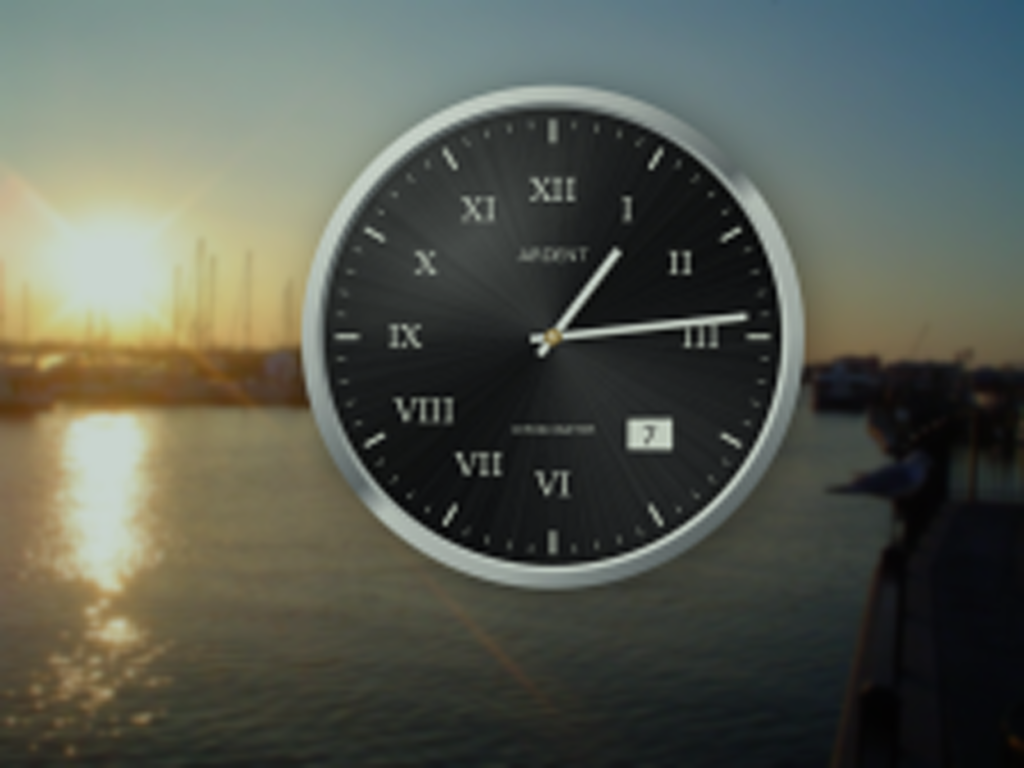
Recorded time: 1:14
